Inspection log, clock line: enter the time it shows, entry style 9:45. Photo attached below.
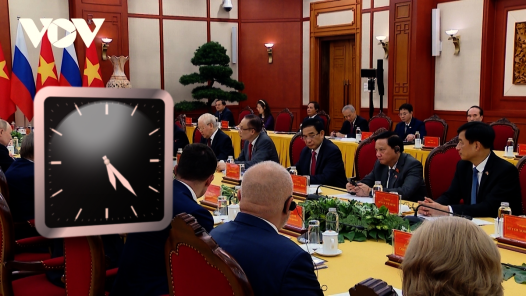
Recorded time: 5:23
